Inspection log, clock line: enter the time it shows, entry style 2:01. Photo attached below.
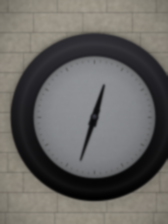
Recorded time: 12:33
